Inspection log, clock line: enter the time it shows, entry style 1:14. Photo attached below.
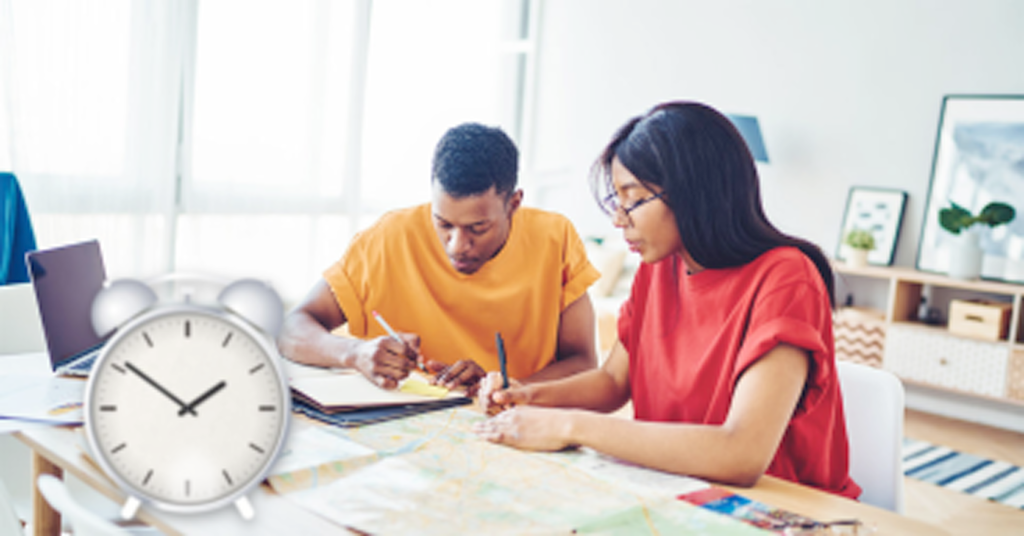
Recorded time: 1:51
